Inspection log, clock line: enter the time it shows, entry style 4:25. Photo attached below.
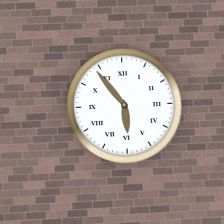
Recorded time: 5:54
